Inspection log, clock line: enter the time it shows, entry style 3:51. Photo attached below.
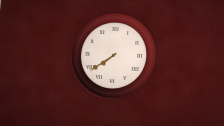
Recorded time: 7:39
